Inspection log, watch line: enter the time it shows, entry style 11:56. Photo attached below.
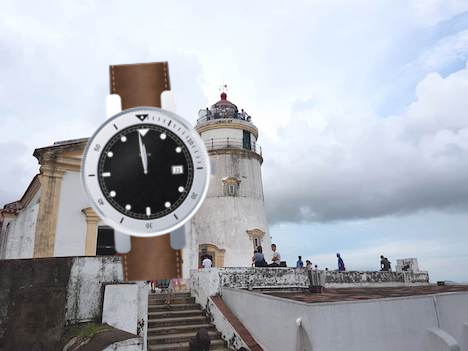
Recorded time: 11:59
